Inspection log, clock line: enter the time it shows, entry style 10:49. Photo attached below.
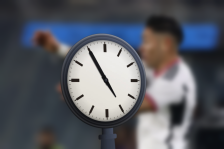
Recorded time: 4:55
